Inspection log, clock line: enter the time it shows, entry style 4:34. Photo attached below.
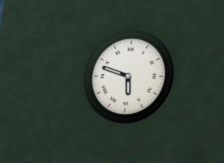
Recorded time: 5:48
